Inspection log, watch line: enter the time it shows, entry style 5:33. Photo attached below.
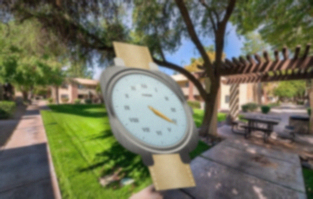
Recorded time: 4:21
